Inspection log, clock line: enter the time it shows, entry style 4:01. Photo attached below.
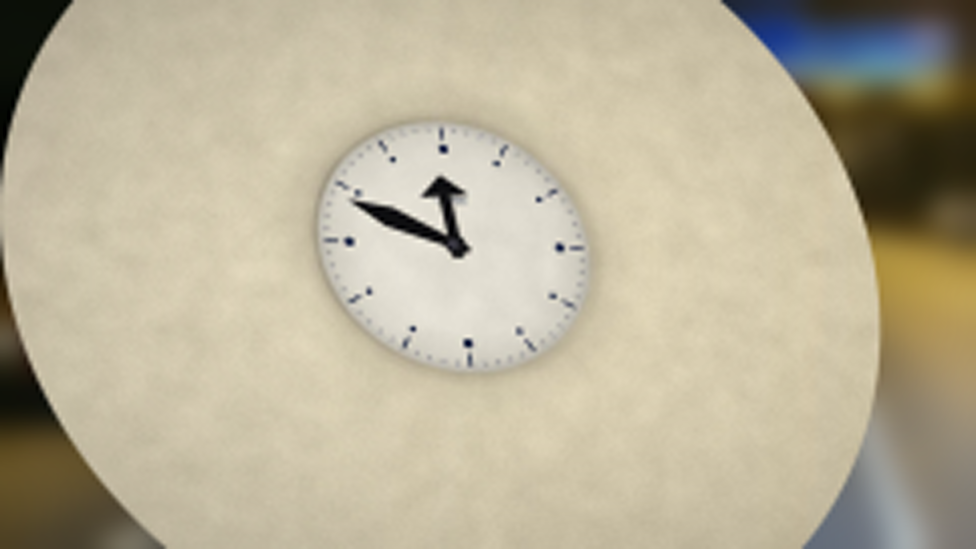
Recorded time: 11:49
